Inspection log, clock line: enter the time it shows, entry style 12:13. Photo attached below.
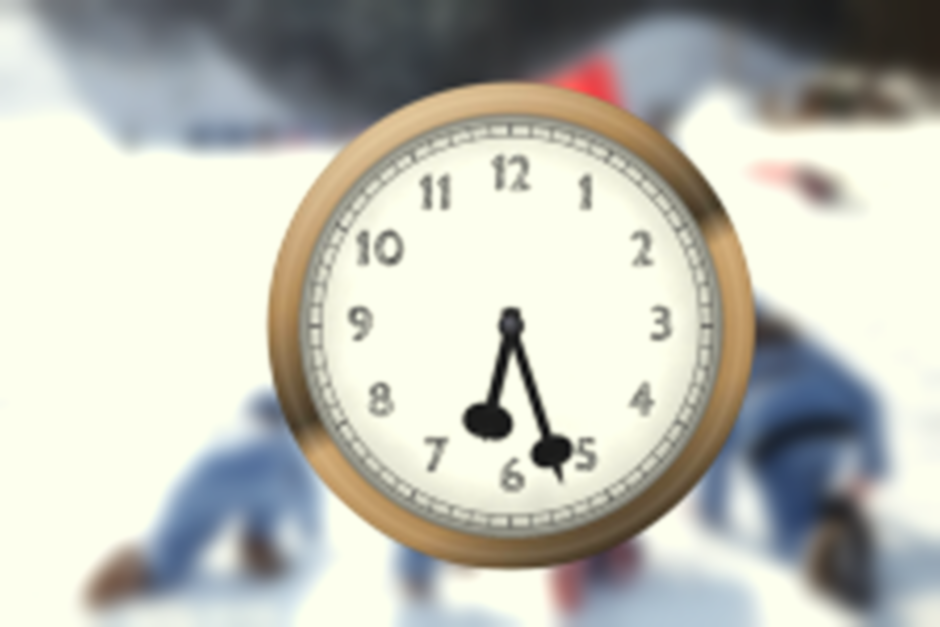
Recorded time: 6:27
